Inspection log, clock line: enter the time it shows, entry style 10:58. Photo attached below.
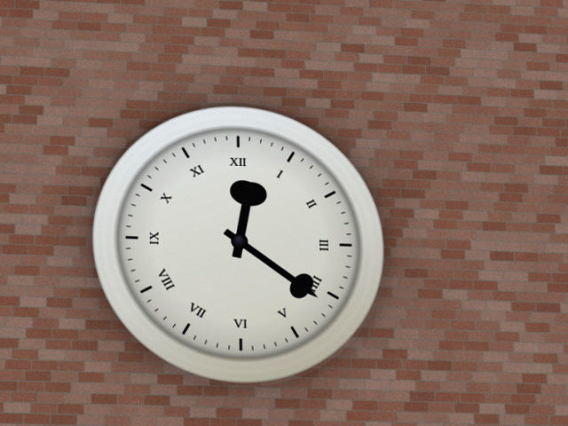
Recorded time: 12:21
